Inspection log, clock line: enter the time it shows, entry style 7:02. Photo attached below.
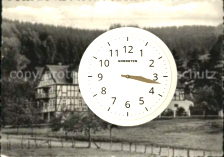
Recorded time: 3:17
